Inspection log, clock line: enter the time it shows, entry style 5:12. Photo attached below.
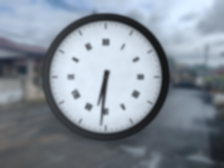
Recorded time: 6:31
